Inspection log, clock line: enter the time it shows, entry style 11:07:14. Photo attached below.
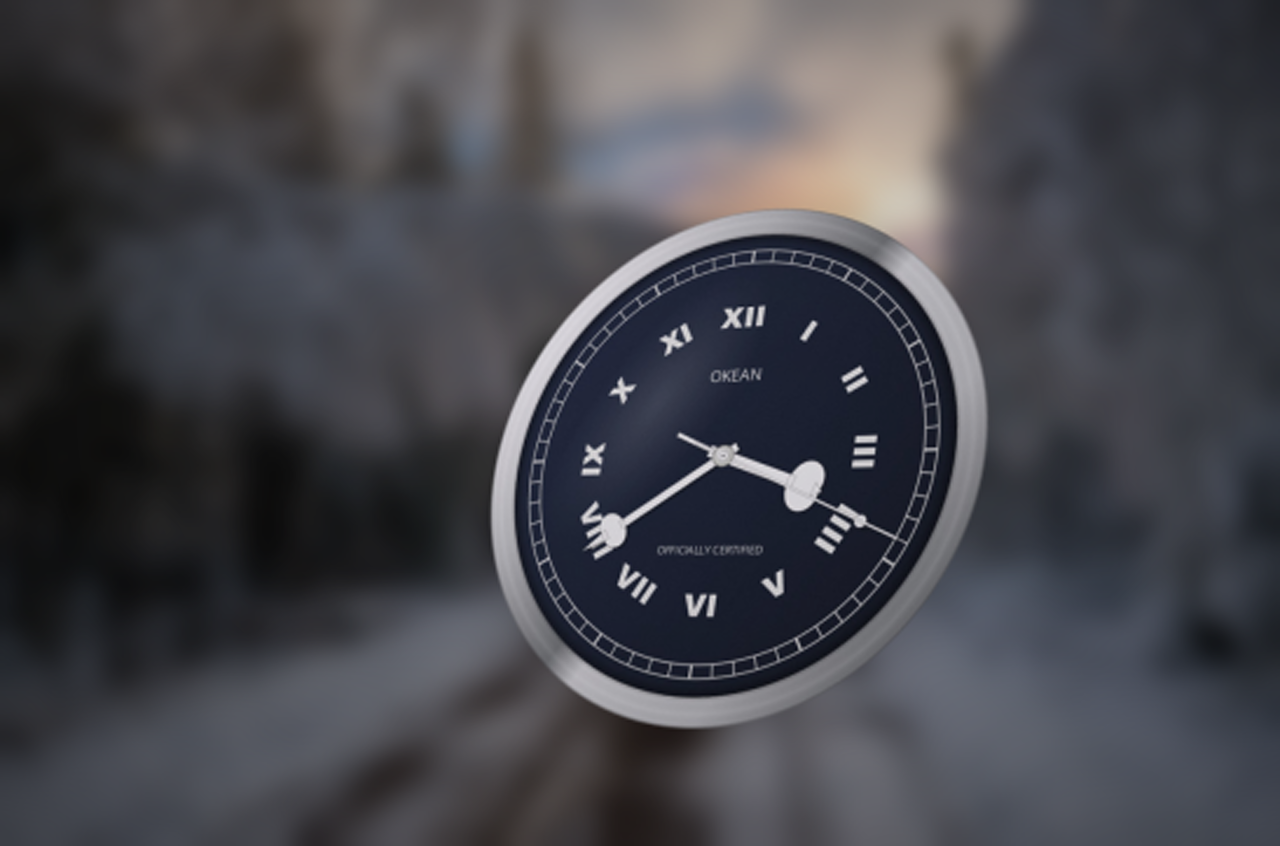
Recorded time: 3:39:19
